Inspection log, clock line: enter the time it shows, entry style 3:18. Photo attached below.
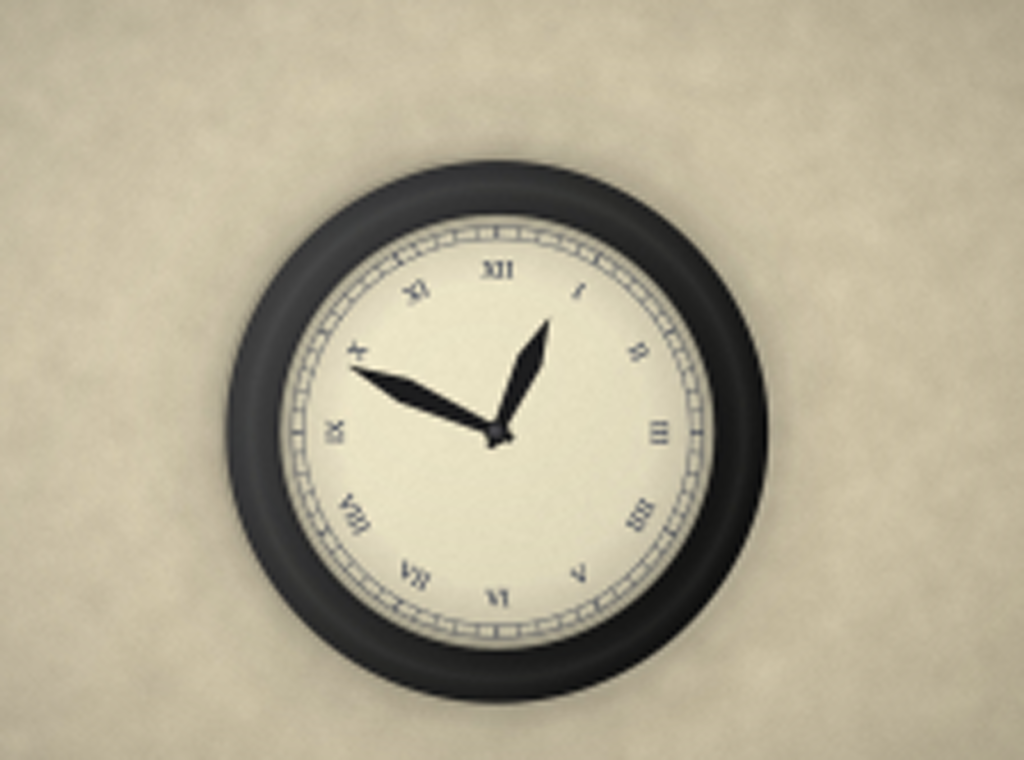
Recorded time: 12:49
